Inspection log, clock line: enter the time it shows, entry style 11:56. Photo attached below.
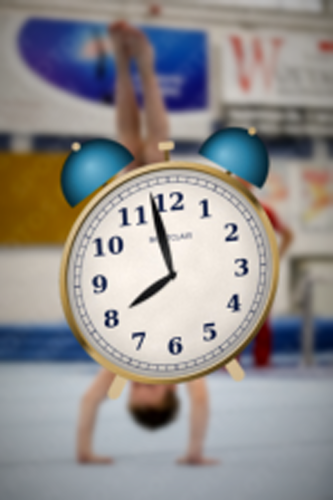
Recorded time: 7:58
